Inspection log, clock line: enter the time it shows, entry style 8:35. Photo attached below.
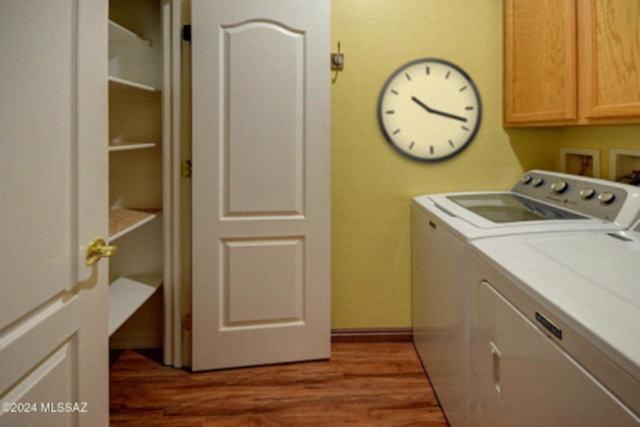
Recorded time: 10:18
